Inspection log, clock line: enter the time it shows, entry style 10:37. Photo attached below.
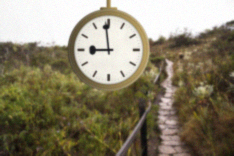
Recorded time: 8:59
